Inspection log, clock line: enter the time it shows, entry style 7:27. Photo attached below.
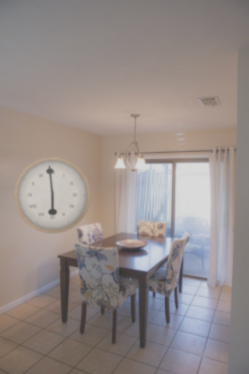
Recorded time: 5:59
